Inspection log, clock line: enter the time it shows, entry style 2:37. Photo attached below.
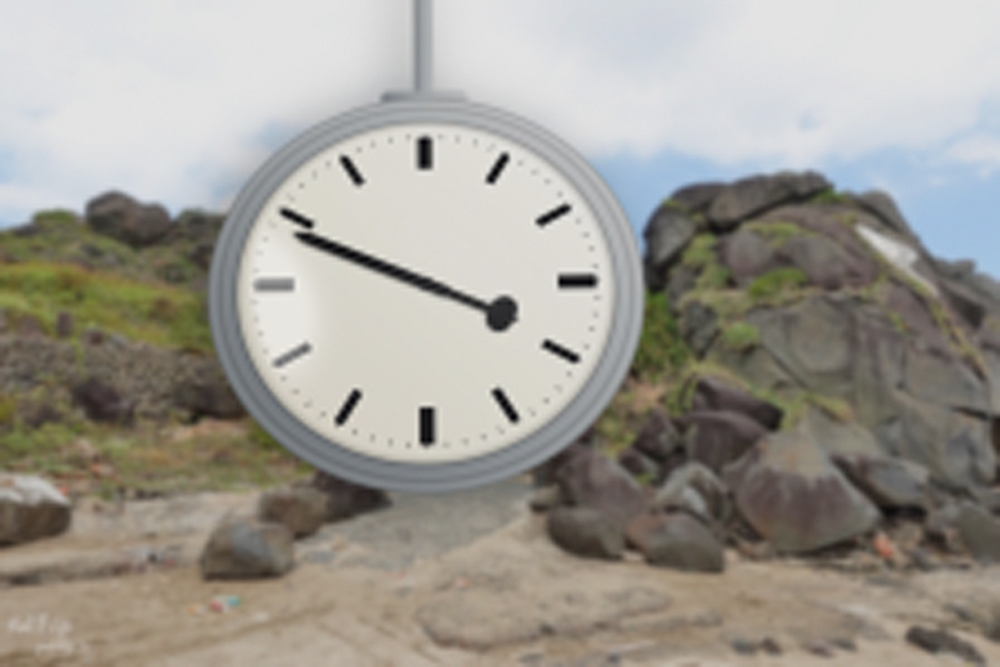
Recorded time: 3:49
